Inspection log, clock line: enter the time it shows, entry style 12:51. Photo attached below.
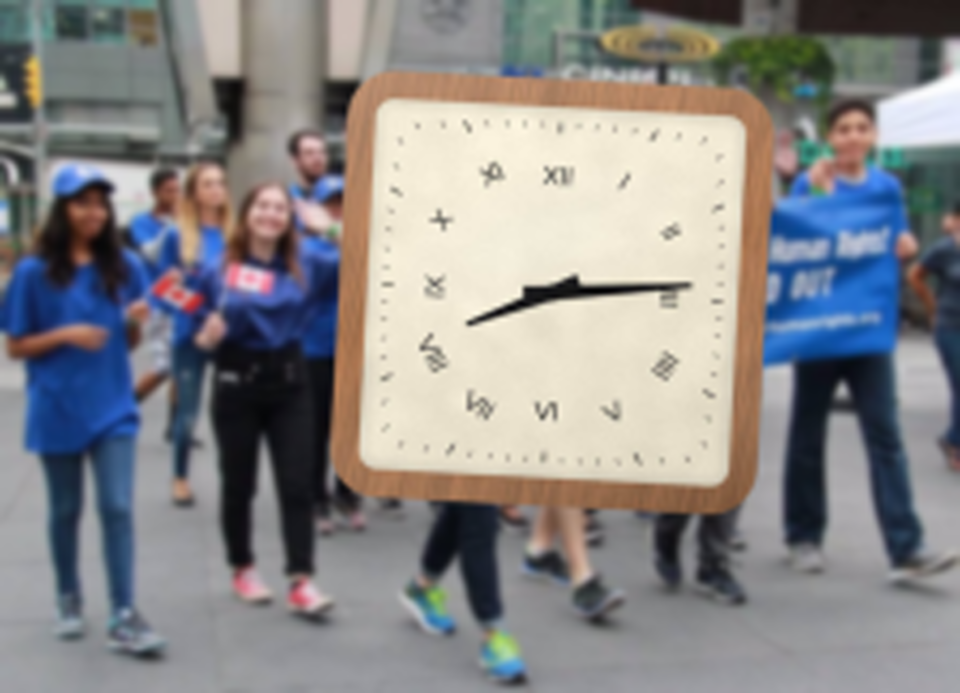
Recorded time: 8:14
